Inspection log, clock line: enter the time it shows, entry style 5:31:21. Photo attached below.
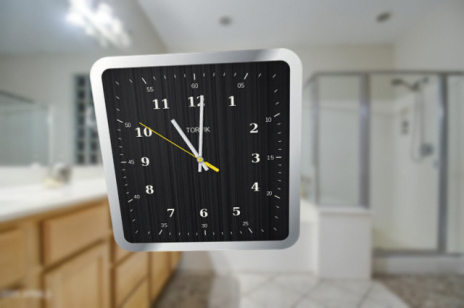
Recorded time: 11:00:51
